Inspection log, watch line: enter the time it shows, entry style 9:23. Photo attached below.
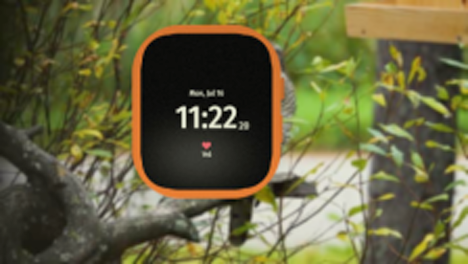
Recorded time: 11:22
